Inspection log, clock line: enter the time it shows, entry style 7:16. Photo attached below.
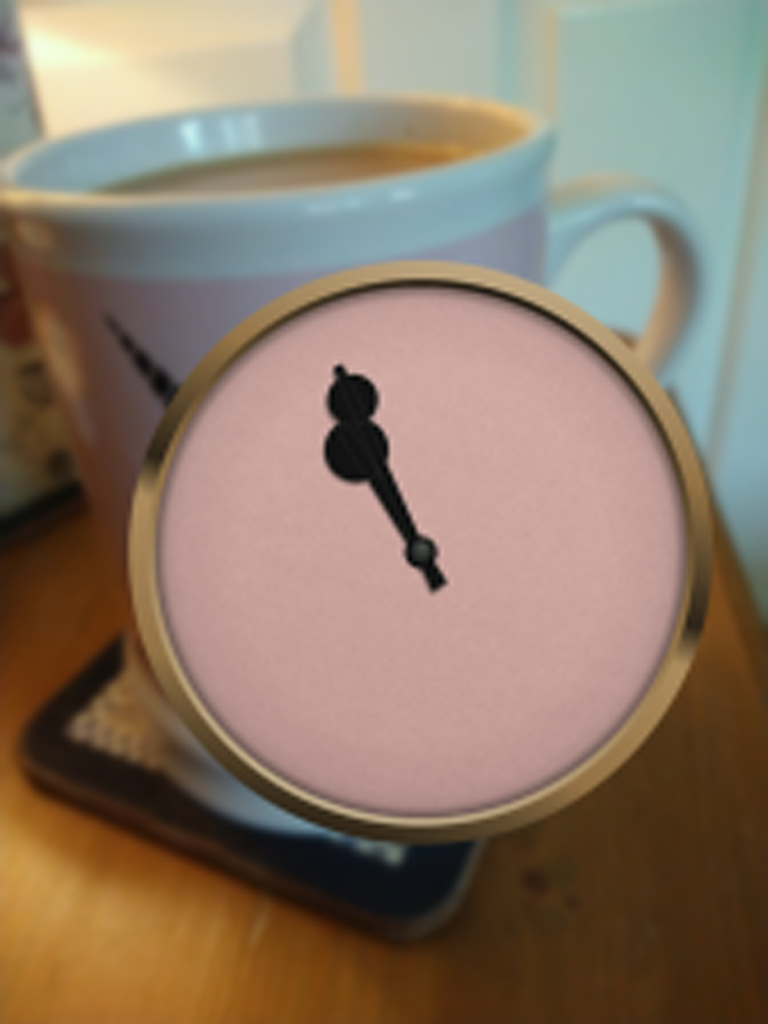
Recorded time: 10:56
